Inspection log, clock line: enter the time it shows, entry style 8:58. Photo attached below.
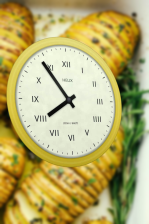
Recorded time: 7:54
